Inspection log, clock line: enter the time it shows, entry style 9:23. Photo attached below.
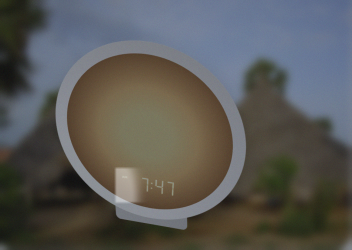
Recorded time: 7:47
